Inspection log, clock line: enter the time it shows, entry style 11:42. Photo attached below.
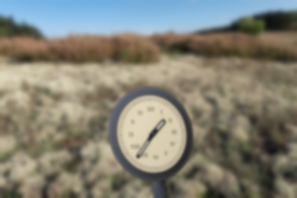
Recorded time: 1:37
